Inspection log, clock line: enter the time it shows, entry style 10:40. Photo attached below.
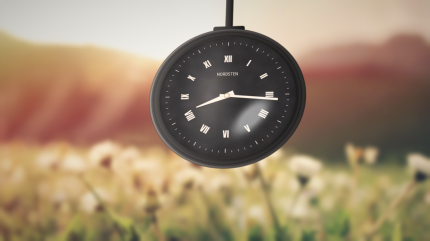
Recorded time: 8:16
